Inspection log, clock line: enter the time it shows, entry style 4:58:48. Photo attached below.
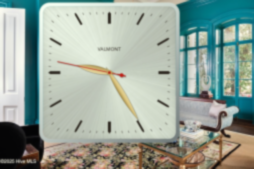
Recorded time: 9:24:47
